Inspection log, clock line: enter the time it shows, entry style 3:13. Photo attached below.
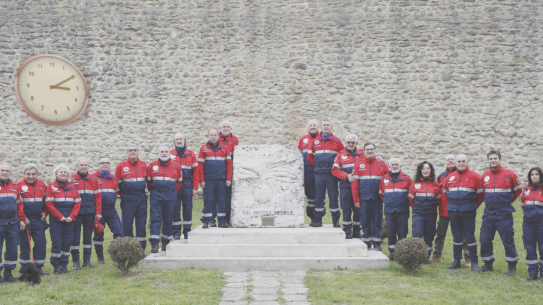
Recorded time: 3:10
